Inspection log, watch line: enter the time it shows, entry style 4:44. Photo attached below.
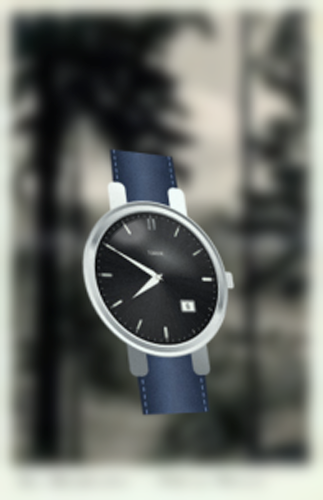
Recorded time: 7:50
